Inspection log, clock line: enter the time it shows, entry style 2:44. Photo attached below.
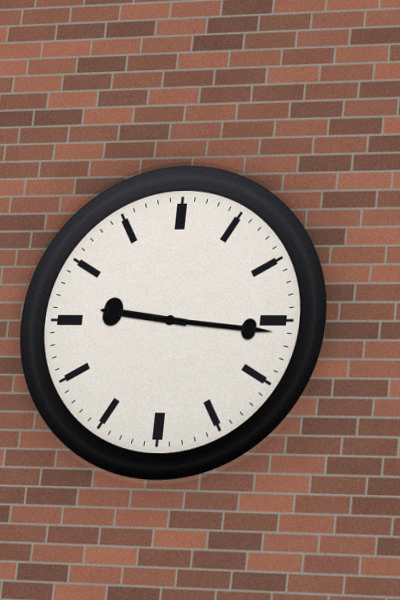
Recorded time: 9:16
